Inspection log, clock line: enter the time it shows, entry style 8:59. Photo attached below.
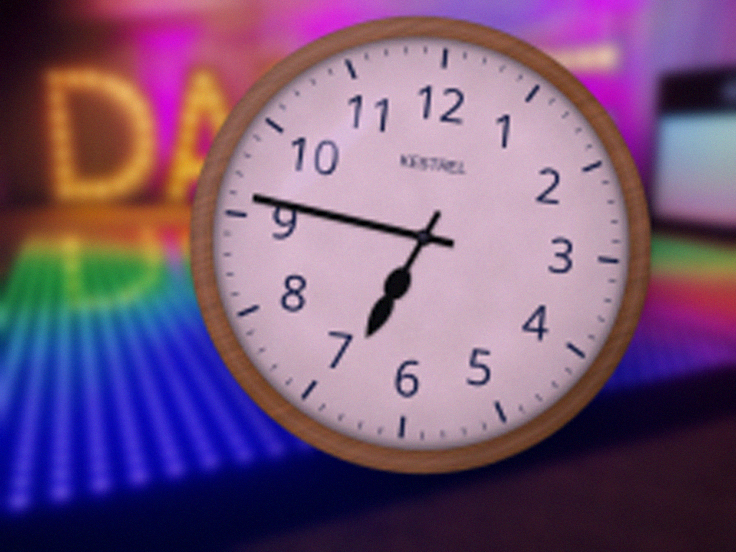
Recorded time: 6:46
